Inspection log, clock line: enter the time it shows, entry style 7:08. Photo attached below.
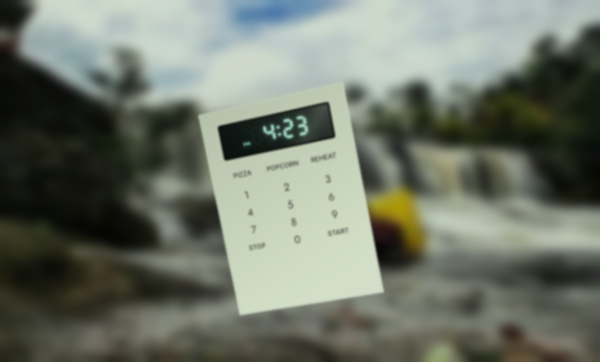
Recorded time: 4:23
